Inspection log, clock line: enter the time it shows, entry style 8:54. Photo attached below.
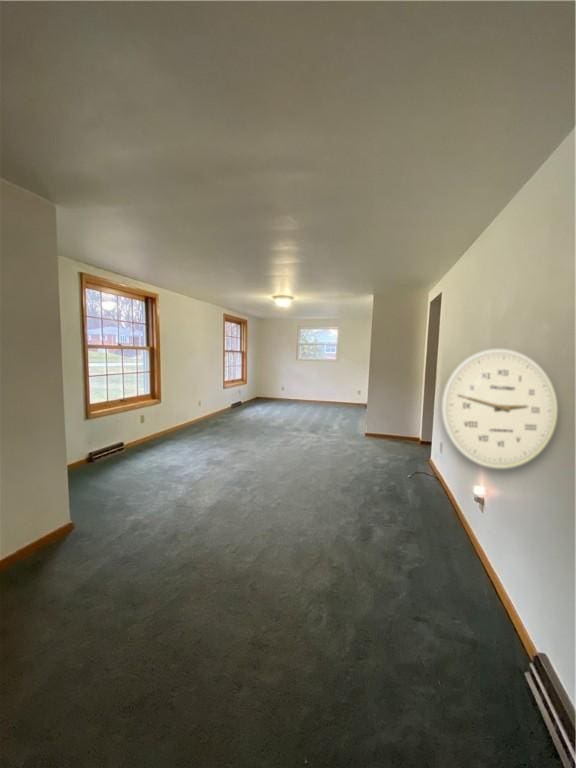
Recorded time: 2:47
